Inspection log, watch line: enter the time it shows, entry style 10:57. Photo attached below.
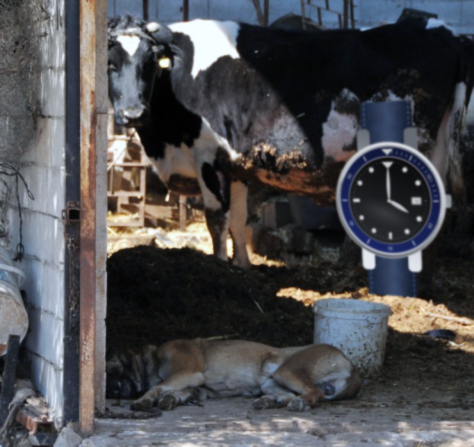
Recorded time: 4:00
